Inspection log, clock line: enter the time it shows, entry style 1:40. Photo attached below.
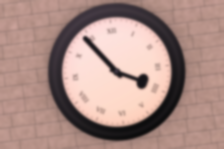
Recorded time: 3:54
